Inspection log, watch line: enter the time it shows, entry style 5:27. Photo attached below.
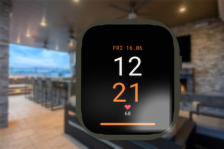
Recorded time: 12:21
